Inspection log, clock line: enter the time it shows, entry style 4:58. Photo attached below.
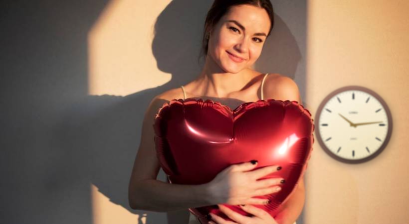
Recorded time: 10:14
